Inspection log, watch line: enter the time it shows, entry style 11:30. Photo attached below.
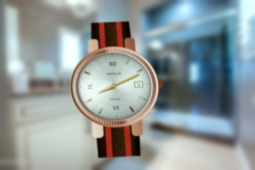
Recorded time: 8:11
